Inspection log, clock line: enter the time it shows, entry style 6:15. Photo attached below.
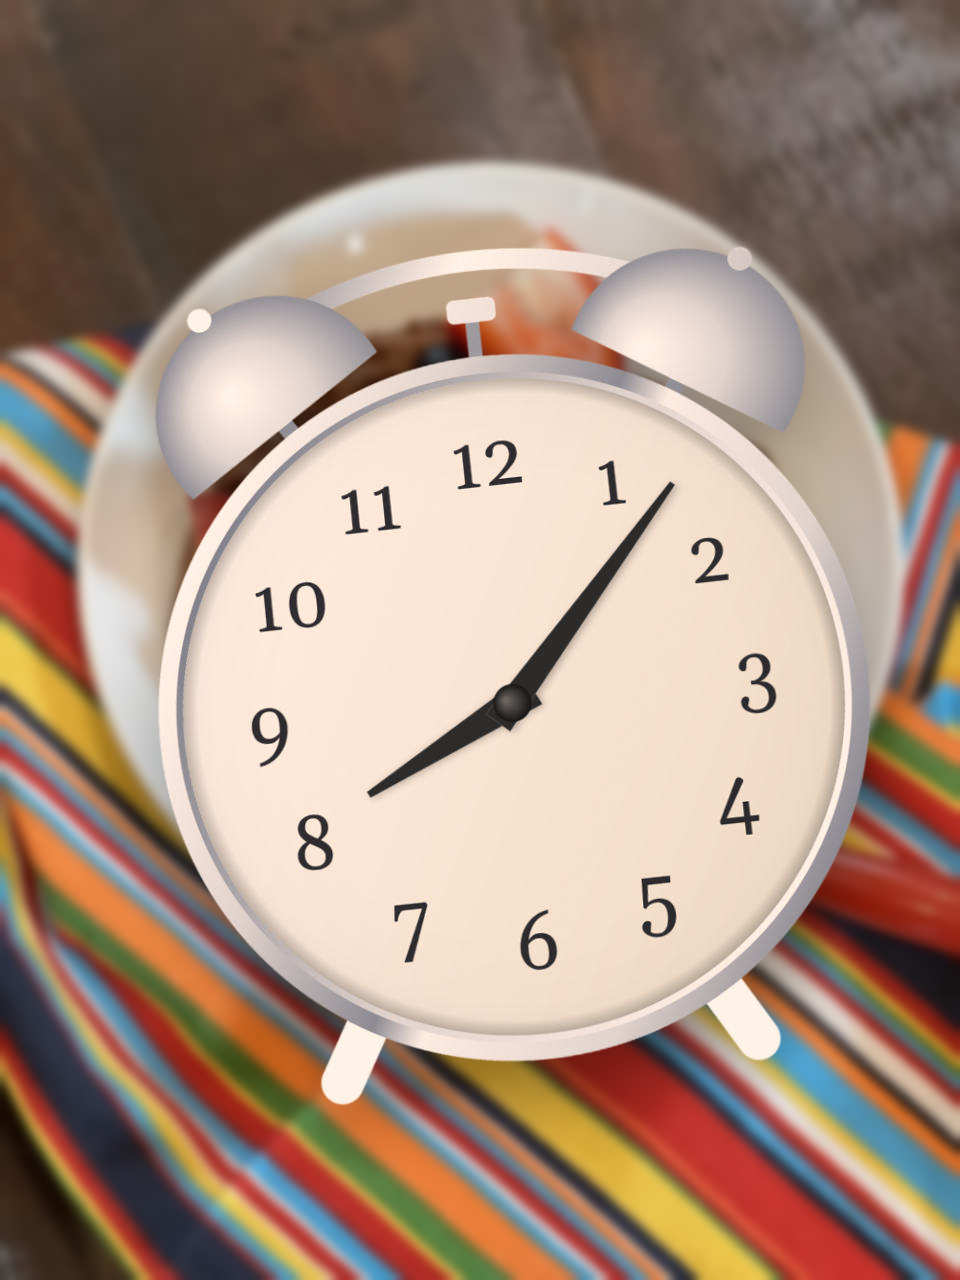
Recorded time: 8:07
